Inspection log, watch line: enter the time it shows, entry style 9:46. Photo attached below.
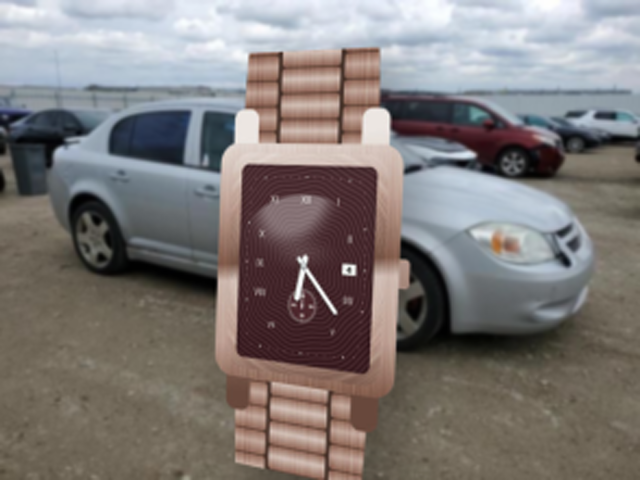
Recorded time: 6:23
